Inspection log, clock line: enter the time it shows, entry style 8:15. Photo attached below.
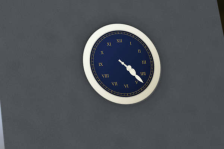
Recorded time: 4:23
